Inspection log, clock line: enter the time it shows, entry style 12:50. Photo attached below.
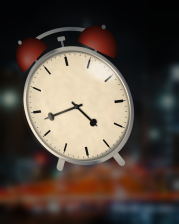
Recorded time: 4:43
